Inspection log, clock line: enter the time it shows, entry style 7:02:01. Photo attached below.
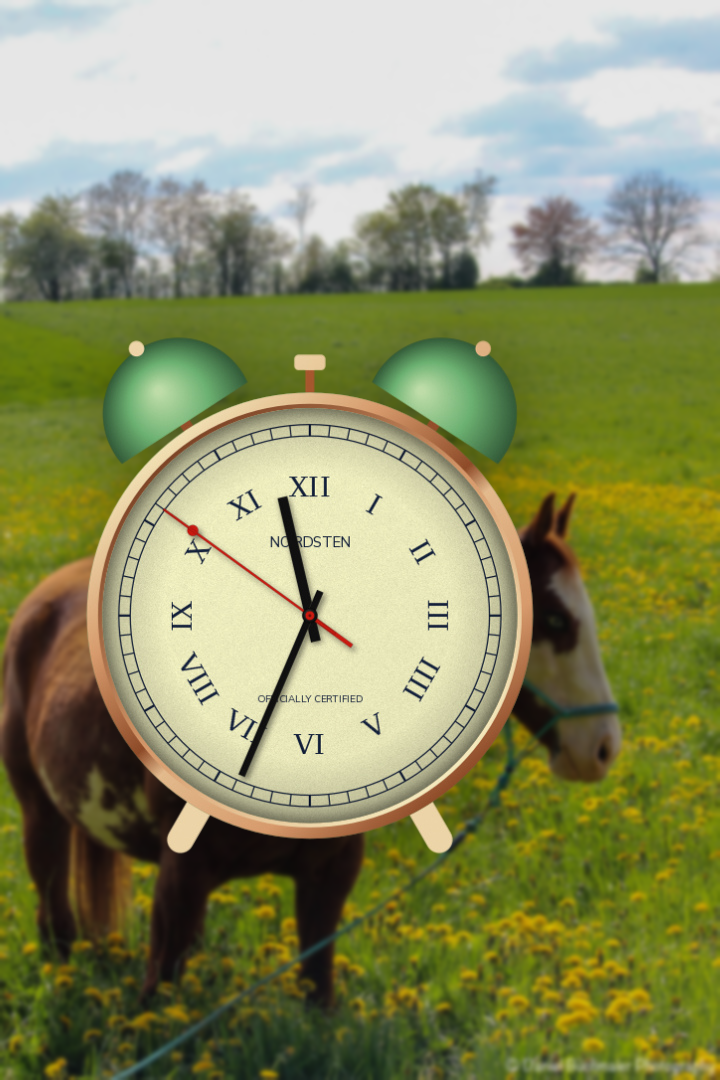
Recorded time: 11:33:51
